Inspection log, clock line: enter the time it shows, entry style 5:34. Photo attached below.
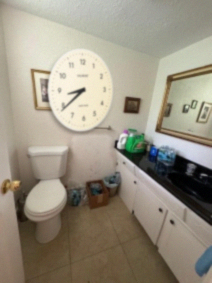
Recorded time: 8:39
